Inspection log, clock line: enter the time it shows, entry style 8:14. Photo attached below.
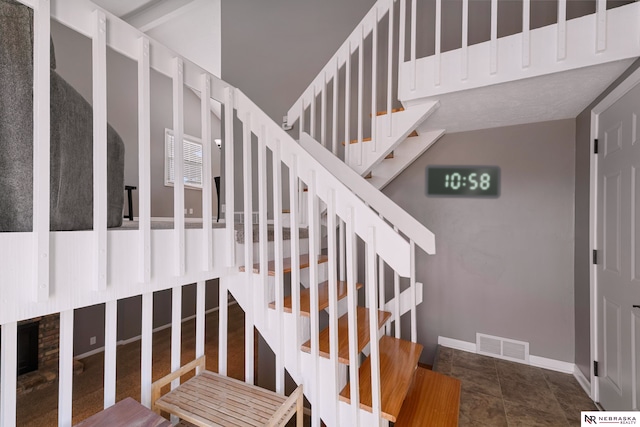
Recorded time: 10:58
